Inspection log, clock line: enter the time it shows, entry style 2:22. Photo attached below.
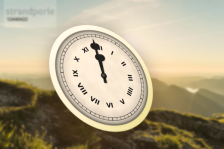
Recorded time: 11:59
